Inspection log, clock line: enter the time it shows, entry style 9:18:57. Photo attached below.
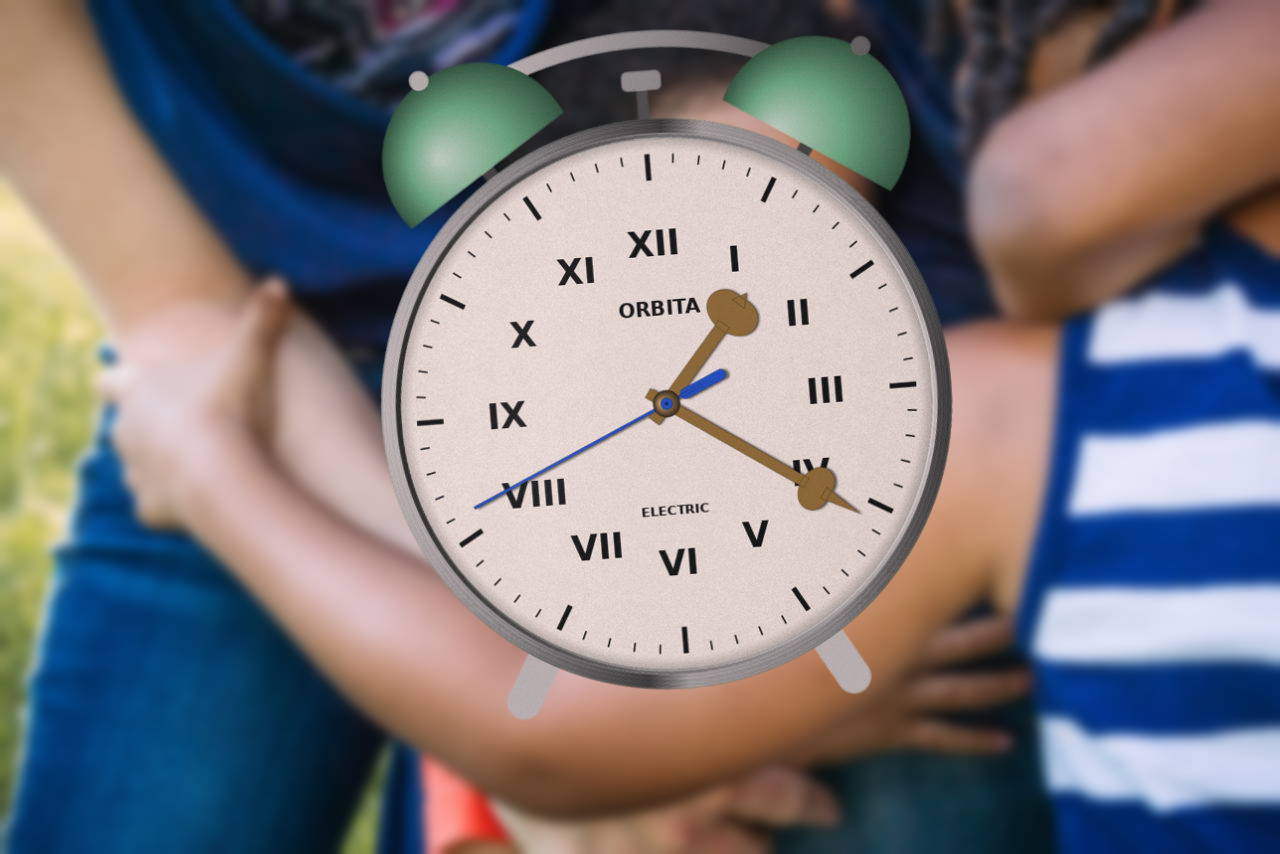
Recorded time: 1:20:41
